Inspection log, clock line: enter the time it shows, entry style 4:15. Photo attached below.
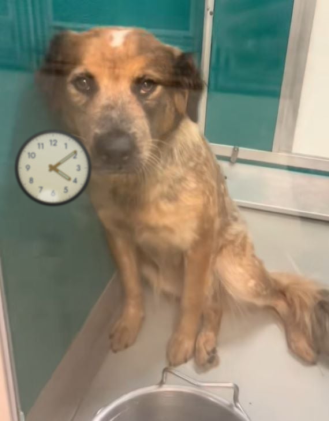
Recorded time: 4:09
